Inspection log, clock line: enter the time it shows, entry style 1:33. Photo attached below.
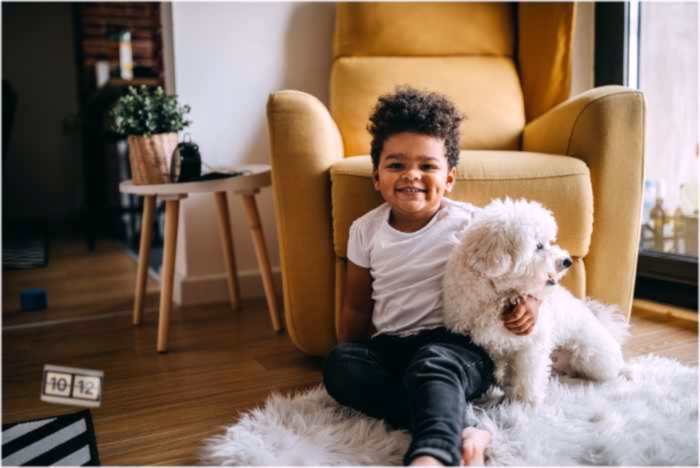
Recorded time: 10:12
